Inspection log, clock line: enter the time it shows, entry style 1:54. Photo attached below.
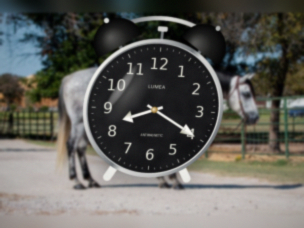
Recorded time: 8:20
